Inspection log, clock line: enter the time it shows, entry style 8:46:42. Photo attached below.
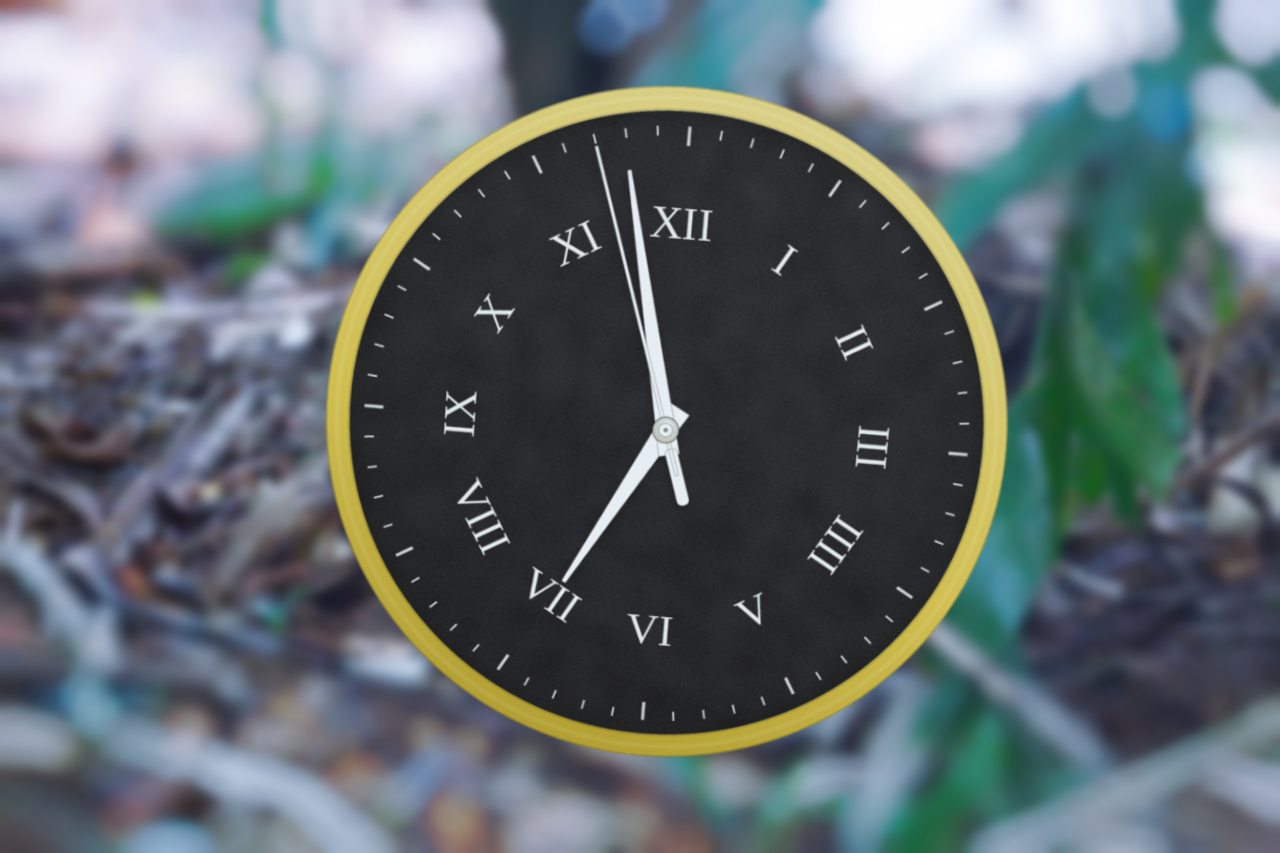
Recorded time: 6:57:57
